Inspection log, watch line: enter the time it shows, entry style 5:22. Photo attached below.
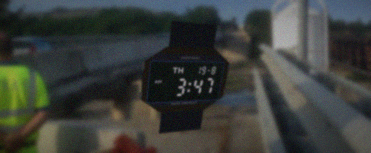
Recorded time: 3:47
